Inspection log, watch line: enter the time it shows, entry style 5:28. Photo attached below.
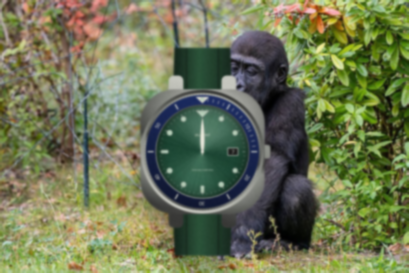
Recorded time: 12:00
